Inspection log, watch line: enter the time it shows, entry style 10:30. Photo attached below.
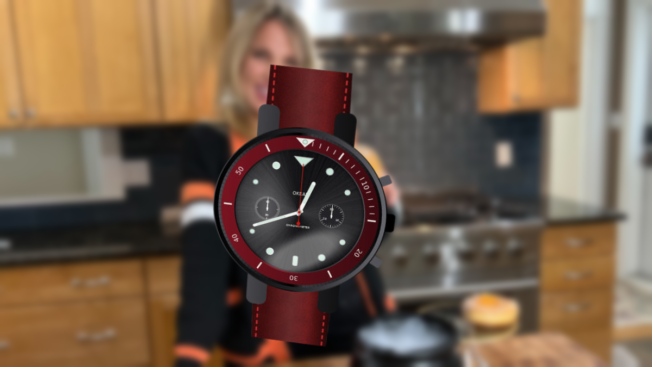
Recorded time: 12:41
